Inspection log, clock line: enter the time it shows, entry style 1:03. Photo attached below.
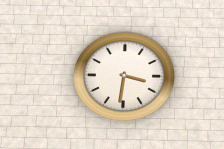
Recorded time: 3:31
